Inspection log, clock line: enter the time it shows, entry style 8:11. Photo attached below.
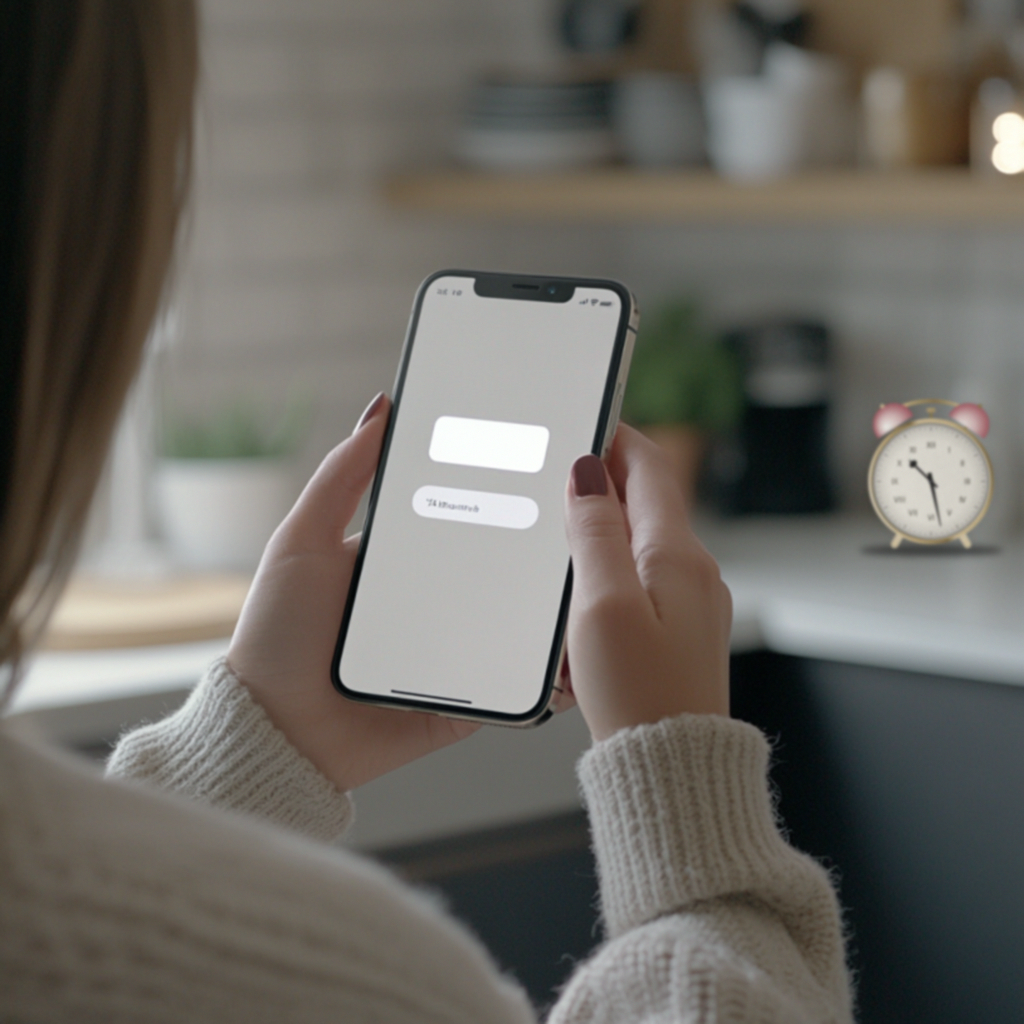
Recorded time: 10:28
